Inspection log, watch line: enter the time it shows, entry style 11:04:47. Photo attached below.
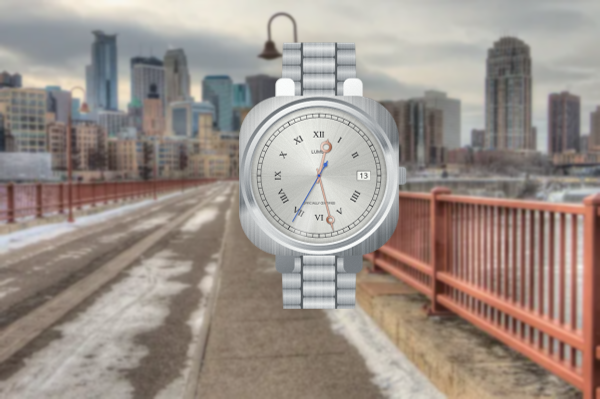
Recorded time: 12:27:35
